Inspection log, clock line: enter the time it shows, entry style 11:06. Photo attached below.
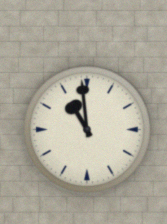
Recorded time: 10:59
